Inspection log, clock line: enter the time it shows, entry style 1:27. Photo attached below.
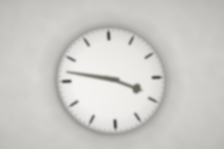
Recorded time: 3:47
